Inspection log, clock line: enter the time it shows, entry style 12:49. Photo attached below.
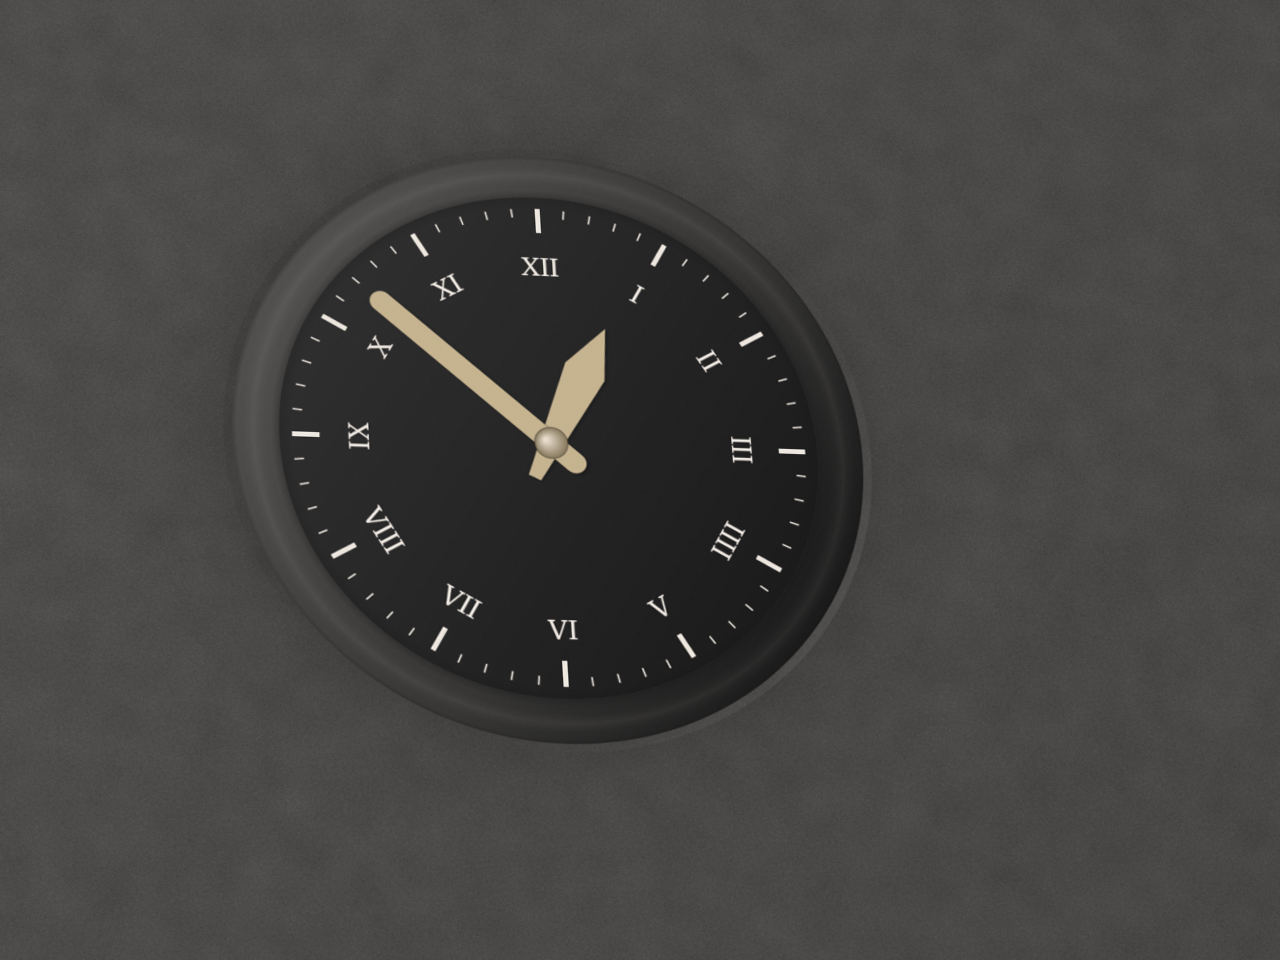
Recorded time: 12:52
